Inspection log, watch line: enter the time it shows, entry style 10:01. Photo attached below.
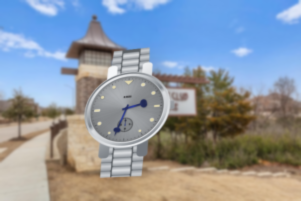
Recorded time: 2:33
